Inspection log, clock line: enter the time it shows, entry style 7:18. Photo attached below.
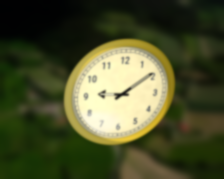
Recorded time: 9:09
